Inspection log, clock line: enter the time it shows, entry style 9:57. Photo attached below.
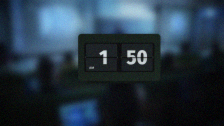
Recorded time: 1:50
